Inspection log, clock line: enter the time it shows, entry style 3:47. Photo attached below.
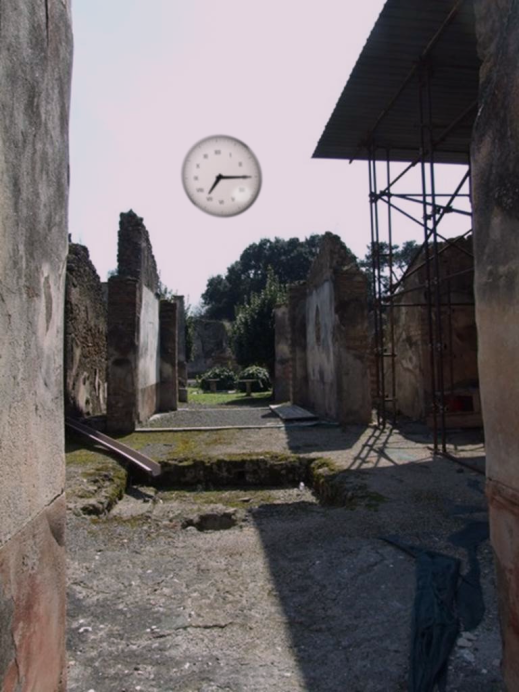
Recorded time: 7:15
